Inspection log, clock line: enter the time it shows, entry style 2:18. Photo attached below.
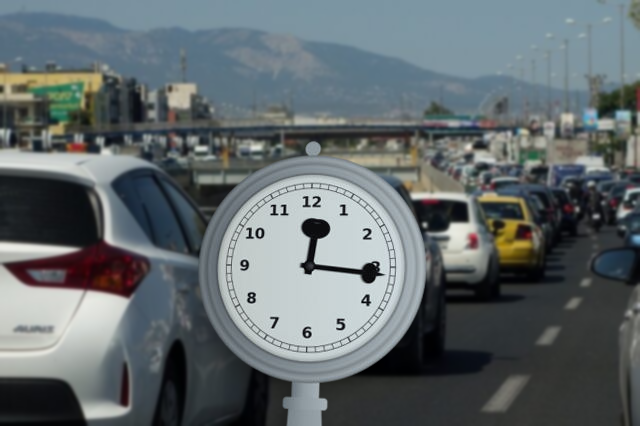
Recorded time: 12:16
